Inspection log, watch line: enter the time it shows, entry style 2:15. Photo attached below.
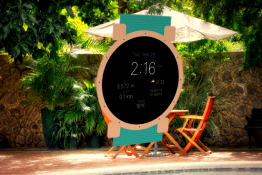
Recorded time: 2:16
